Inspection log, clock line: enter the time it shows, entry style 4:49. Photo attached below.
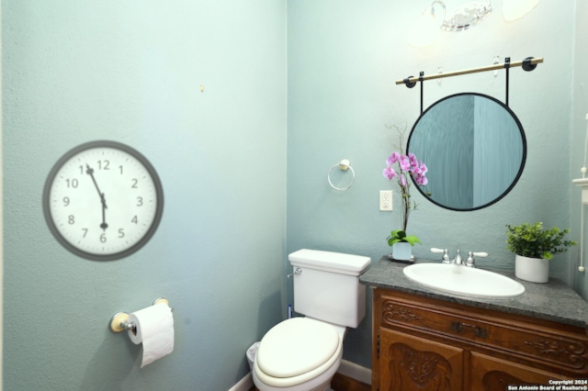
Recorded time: 5:56
